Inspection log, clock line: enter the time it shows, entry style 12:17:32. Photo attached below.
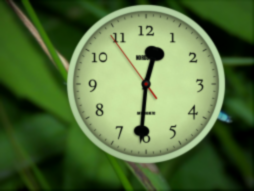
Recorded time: 12:30:54
